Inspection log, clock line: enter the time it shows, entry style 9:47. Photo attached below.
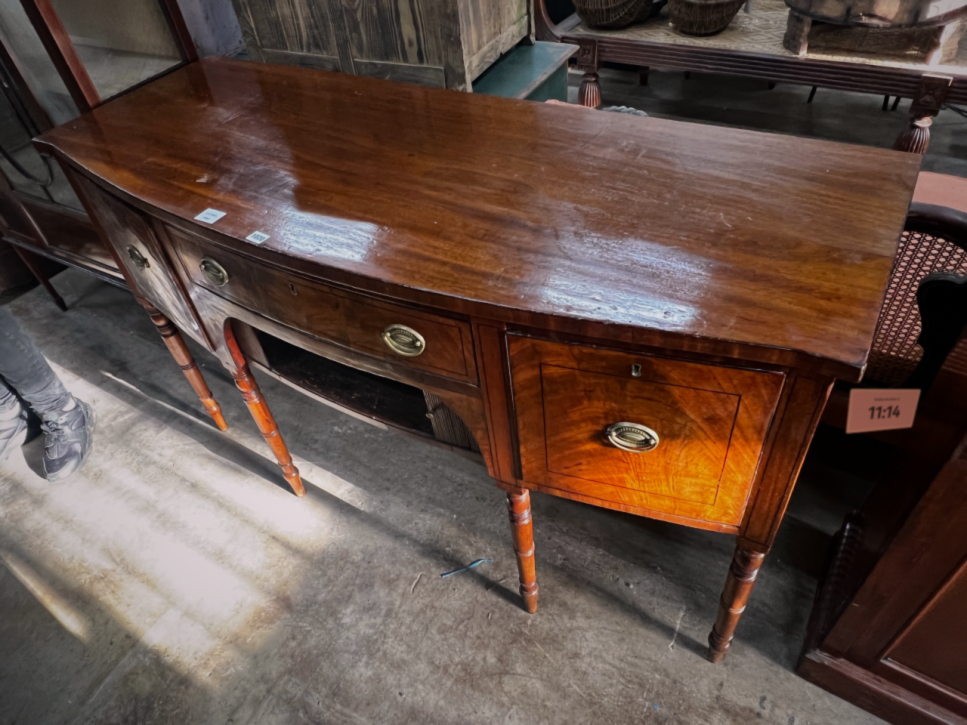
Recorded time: 11:14
